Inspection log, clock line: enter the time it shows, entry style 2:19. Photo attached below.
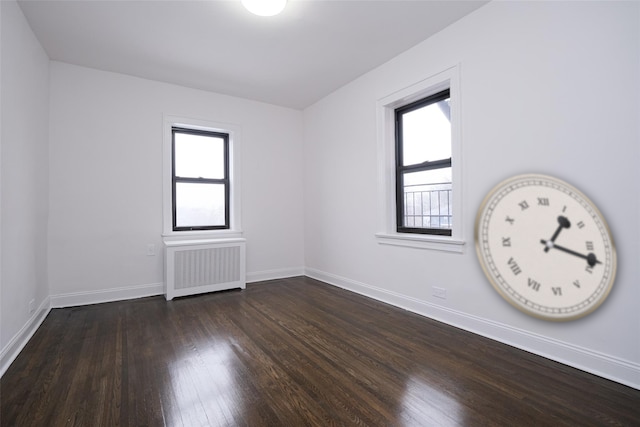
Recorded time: 1:18
